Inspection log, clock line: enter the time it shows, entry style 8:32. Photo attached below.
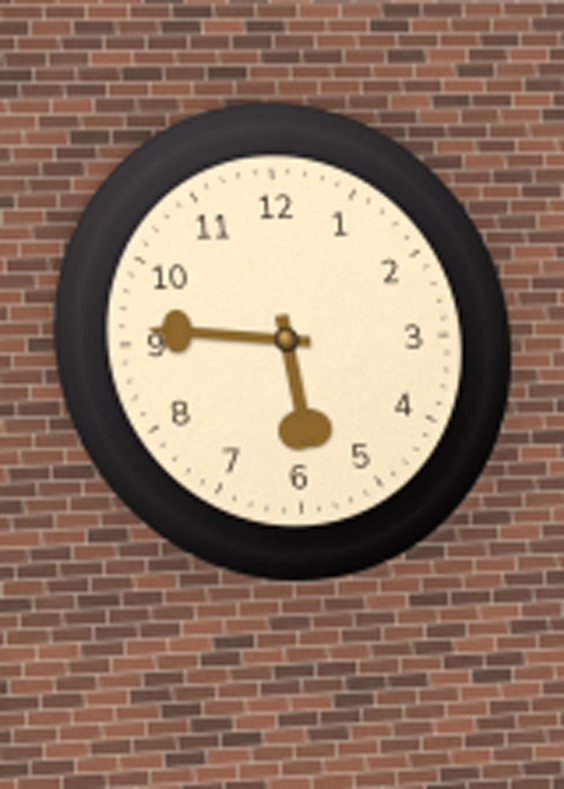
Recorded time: 5:46
